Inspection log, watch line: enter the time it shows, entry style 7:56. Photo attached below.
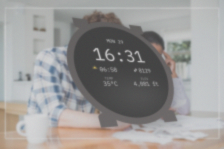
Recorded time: 16:31
